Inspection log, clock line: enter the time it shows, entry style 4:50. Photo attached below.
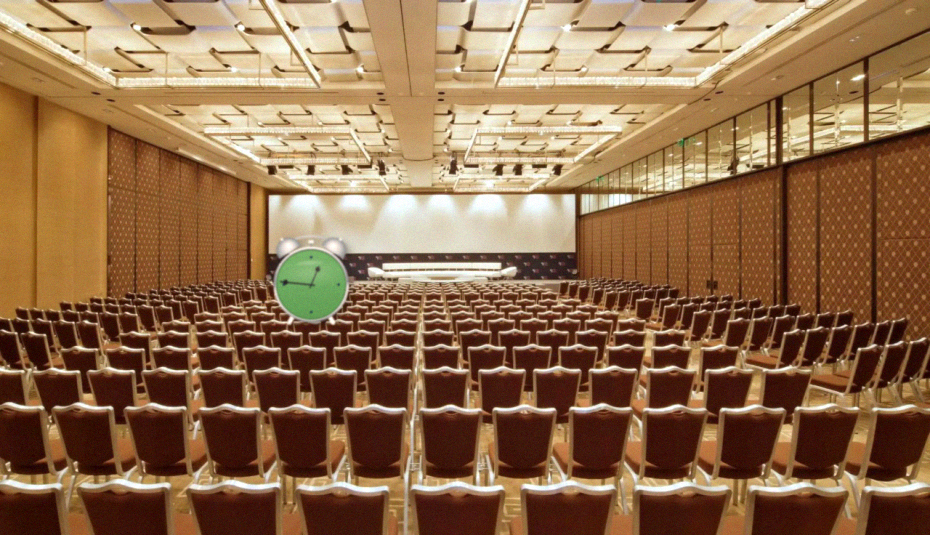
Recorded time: 12:46
